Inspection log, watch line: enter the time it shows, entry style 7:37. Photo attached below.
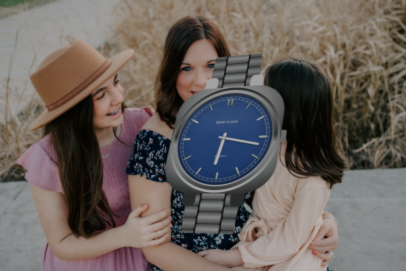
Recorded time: 6:17
